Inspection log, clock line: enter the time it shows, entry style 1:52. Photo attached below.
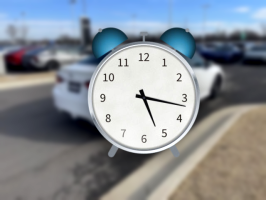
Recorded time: 5:17
